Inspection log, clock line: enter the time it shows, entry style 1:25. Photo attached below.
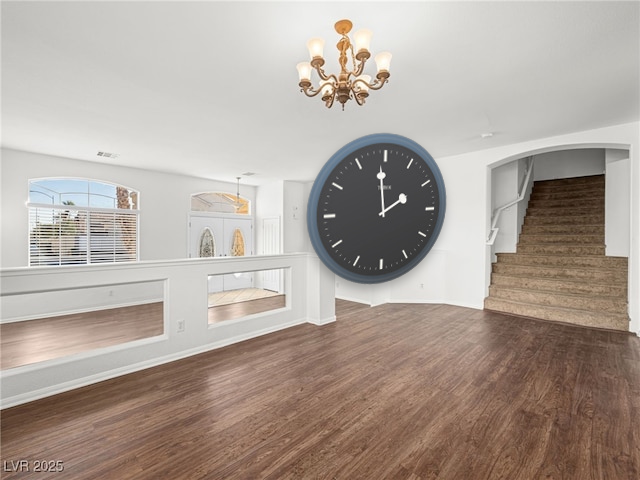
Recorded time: 1:59
